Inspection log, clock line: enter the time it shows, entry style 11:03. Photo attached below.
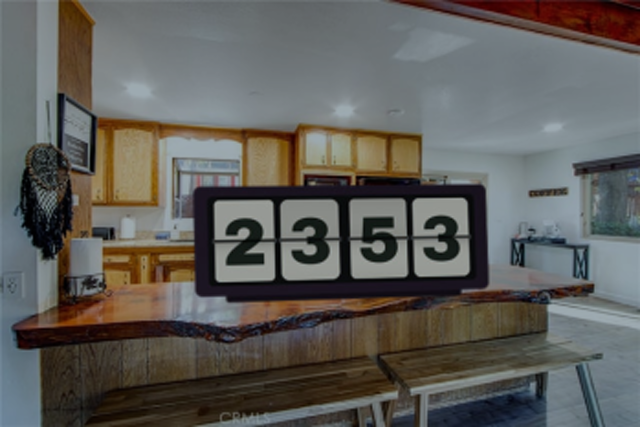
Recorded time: 23:53
